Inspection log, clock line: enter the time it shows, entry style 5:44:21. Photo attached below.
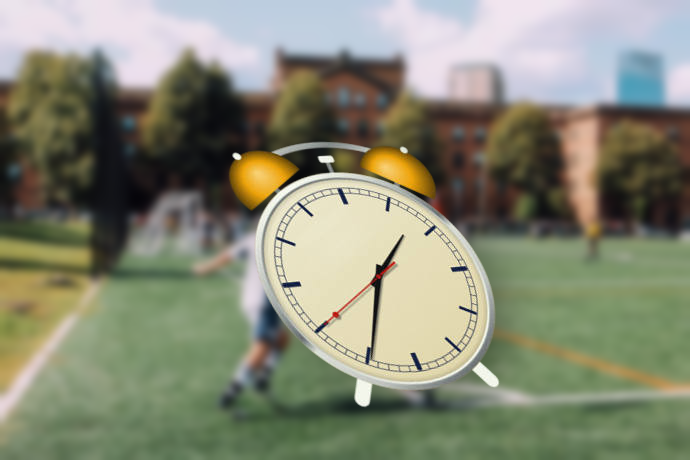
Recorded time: 1:34:40
